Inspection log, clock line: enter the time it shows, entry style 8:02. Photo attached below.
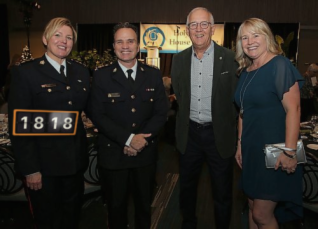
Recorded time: 18:18
